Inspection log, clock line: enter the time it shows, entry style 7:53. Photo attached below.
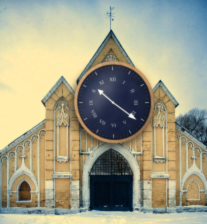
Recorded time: 10:21
